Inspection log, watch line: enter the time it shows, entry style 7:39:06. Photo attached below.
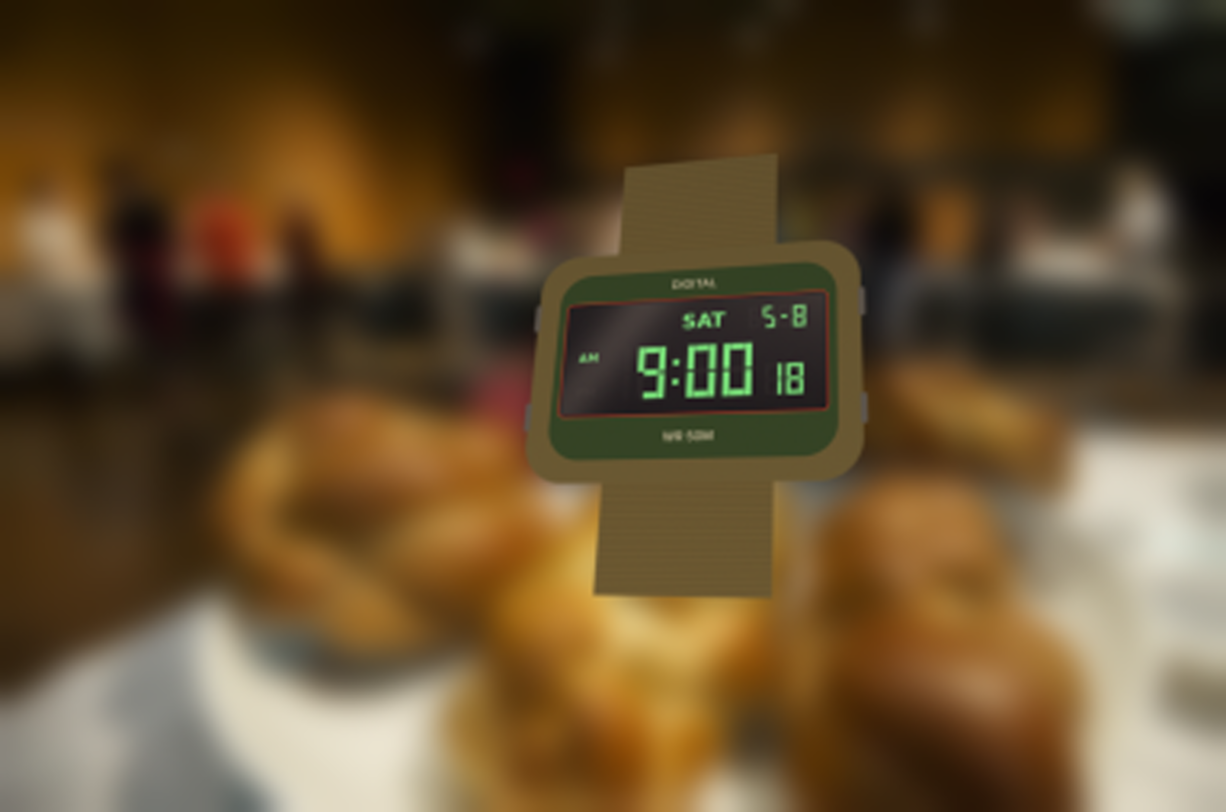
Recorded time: 9:00:18
